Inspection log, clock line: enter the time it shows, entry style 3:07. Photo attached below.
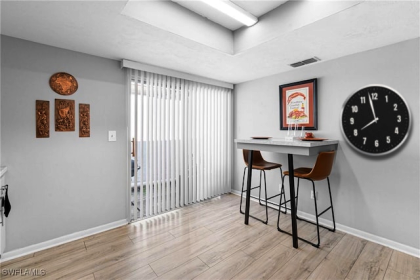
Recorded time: 7:58
